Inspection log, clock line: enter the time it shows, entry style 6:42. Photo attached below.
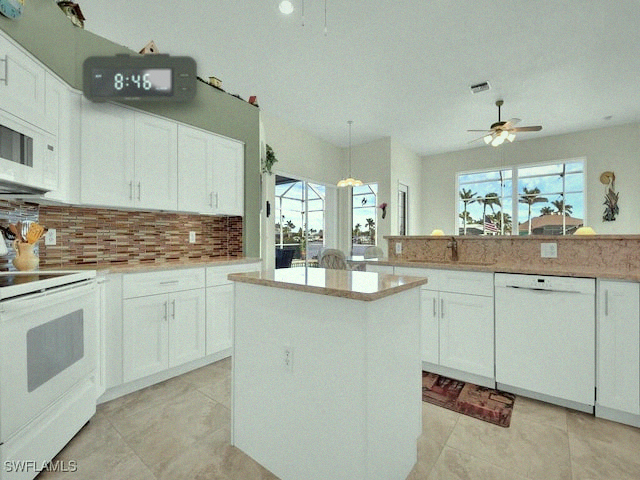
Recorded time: 8:46
